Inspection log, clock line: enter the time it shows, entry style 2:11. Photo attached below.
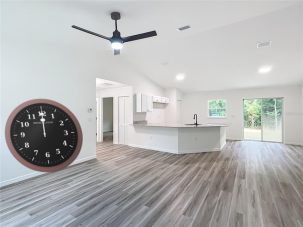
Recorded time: 12:00
